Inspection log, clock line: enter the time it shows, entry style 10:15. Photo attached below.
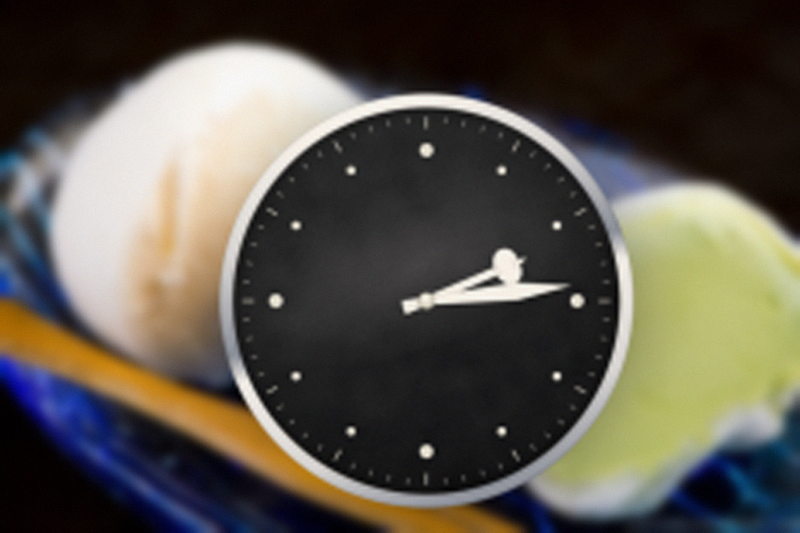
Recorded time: 2:14
